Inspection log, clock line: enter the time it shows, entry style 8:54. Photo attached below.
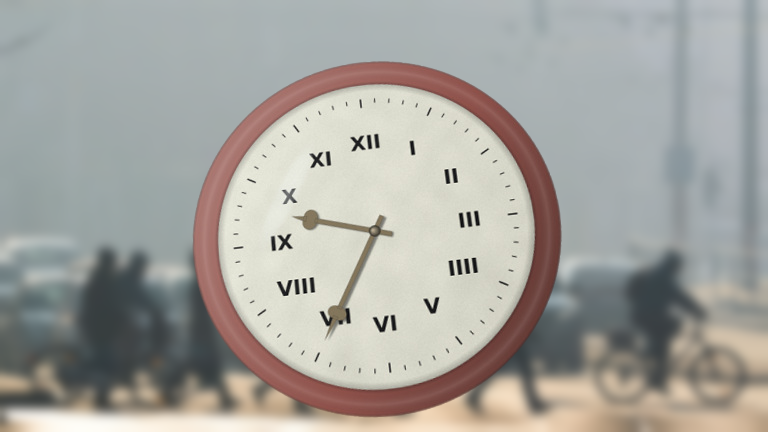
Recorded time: 9:35
